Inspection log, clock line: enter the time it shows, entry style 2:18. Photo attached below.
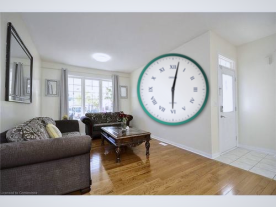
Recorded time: 6:02
